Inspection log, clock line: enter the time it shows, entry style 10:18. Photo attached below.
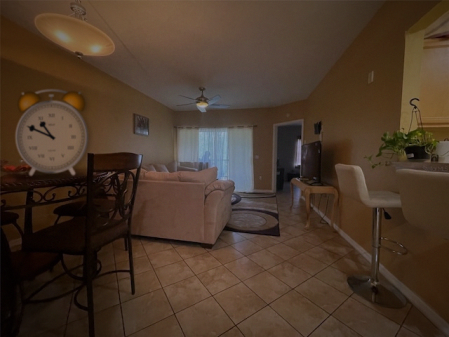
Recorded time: 10:49
